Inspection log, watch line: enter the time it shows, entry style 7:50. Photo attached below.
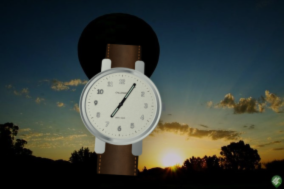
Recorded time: 7:05
